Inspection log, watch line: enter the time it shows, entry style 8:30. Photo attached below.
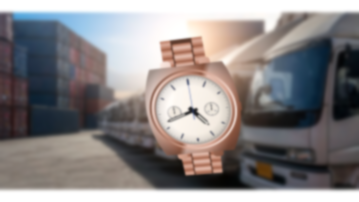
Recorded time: 4:42
